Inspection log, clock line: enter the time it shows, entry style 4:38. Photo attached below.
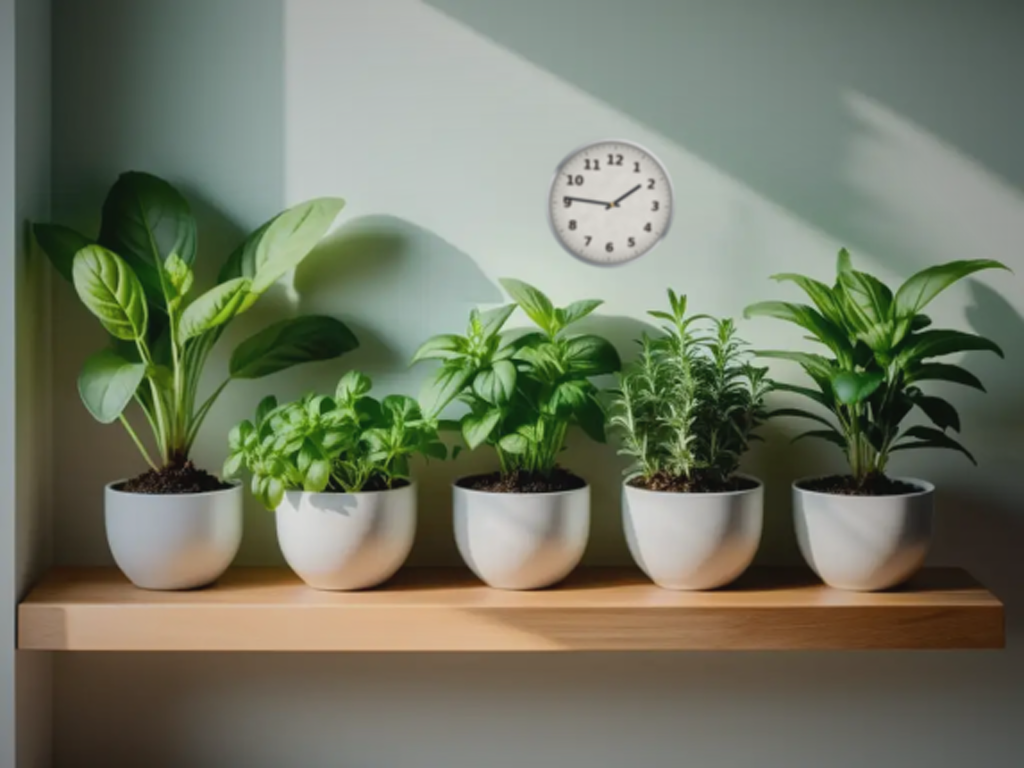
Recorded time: 1:46
